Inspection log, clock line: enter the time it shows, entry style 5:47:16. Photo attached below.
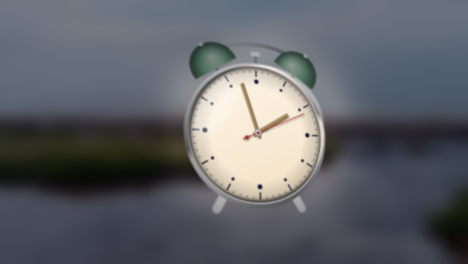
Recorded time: 1:57:11
